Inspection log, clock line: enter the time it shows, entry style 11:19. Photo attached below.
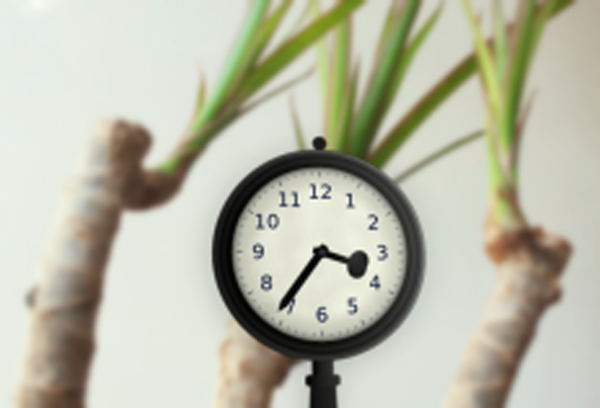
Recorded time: 3:36
